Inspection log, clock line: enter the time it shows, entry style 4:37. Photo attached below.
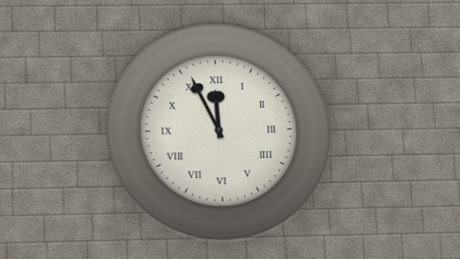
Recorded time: 11:56
